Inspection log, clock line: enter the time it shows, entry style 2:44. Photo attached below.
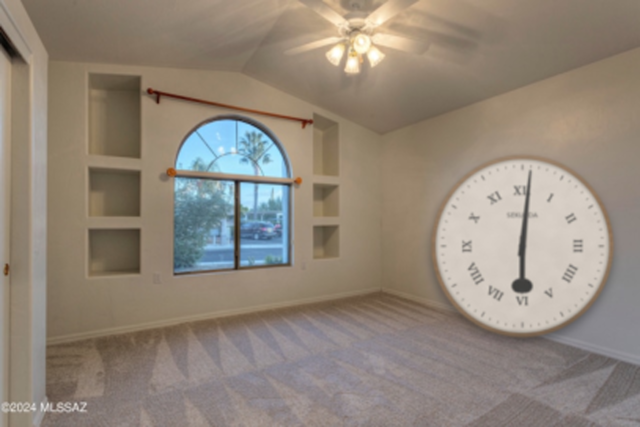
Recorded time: 6:01
